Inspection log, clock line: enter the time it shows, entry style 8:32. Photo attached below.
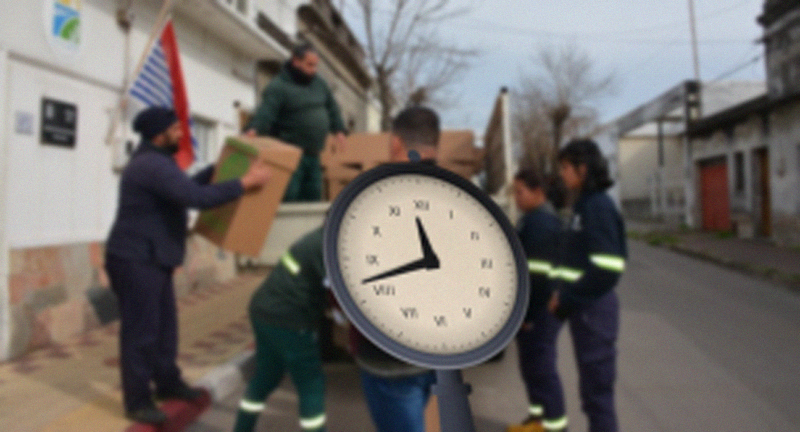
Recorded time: 11:42
